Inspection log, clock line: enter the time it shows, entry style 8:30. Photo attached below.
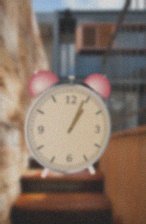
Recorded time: 1:04
